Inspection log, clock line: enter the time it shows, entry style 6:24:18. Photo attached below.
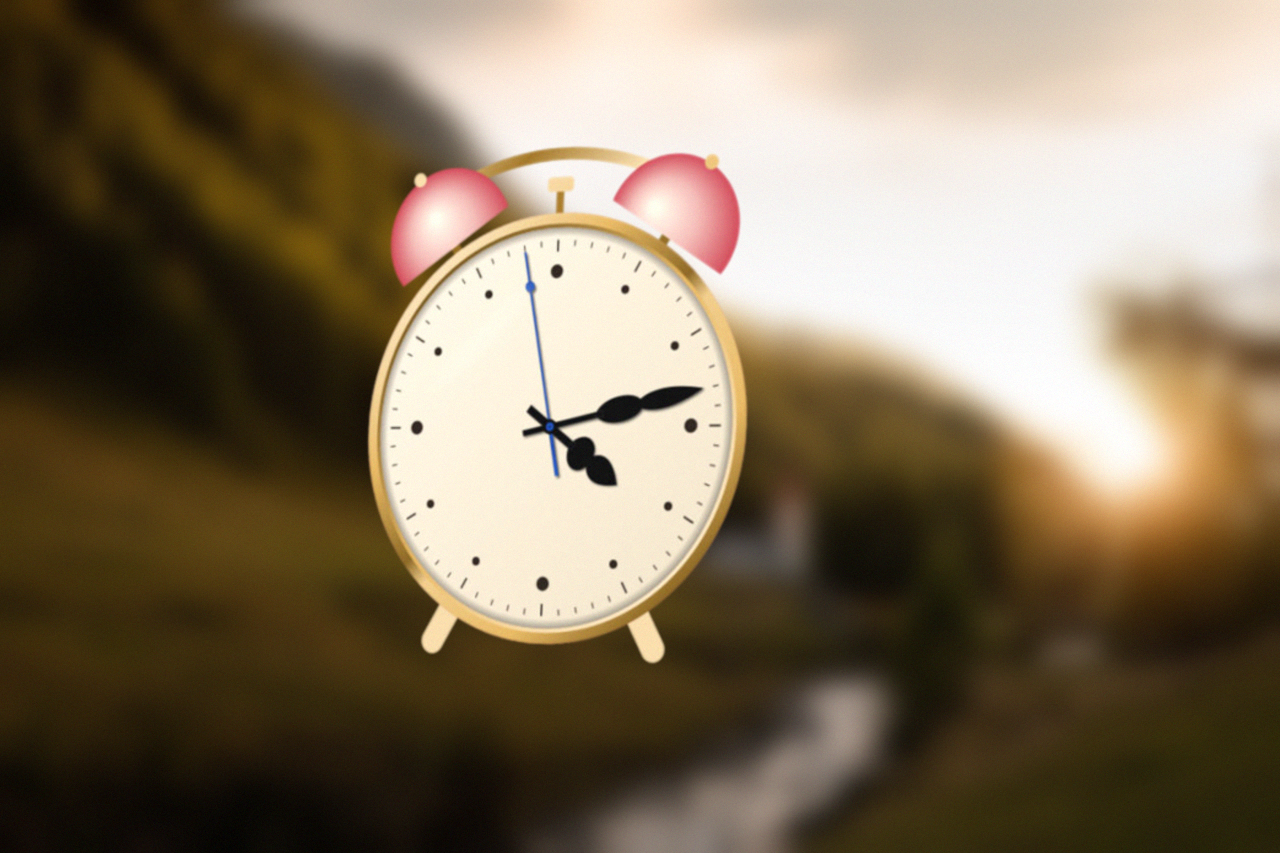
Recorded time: 4:12:58
